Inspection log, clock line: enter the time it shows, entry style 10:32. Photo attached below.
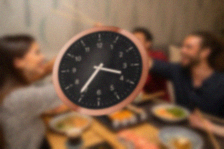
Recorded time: 3:36
